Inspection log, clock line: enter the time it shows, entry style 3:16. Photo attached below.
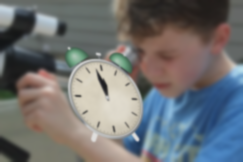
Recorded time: 11:58
